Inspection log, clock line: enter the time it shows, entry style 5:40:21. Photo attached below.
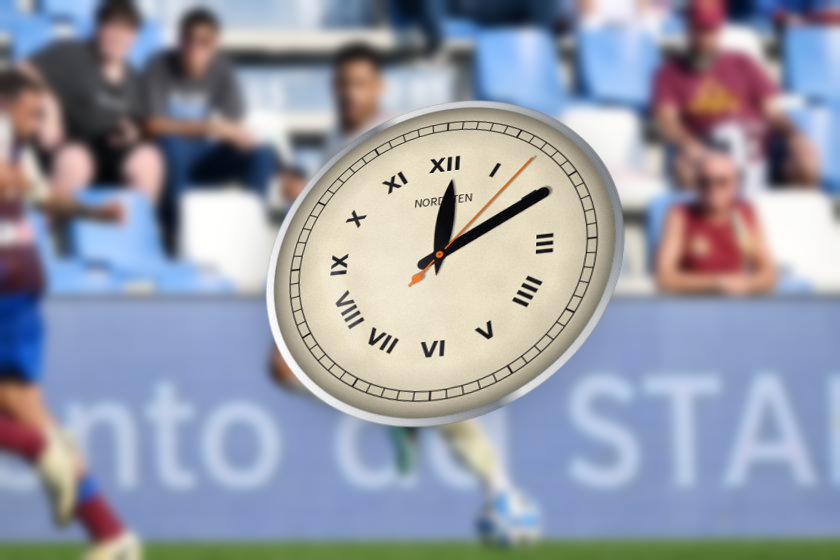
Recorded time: 12:10:07
